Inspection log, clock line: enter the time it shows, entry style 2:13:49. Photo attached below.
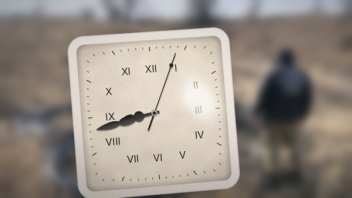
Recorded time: 8:43:04
